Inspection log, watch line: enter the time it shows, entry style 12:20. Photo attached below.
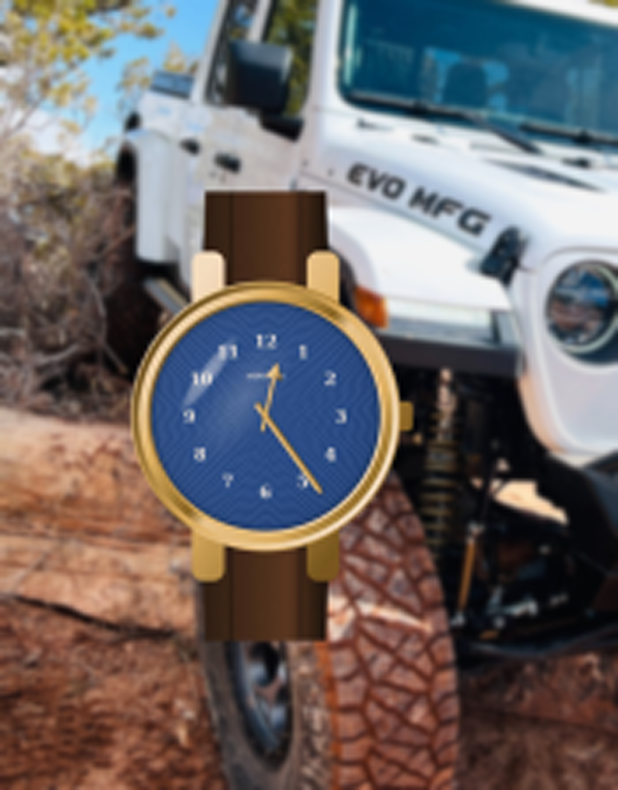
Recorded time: 12:24
